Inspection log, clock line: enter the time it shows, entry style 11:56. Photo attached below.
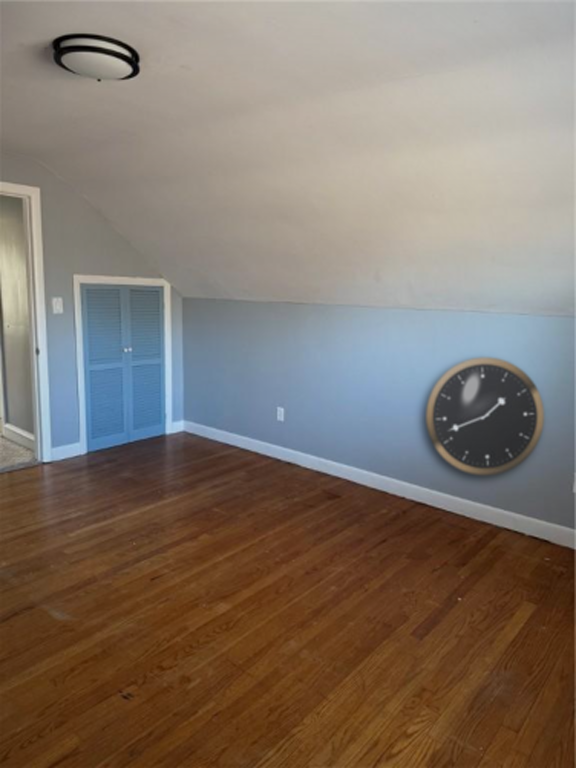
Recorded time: 1:42
